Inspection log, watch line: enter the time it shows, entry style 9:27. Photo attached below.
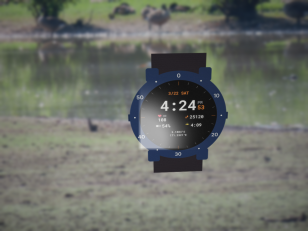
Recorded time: 4:24
